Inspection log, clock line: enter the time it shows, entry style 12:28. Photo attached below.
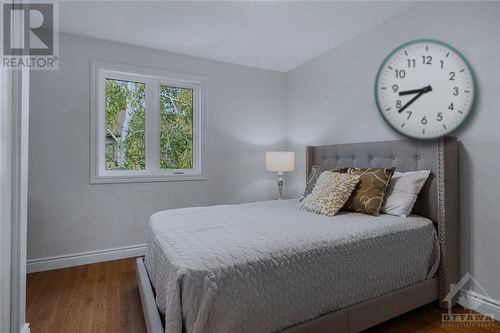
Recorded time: 8:38
